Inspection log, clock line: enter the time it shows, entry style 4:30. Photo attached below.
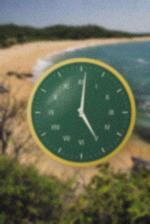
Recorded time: 5:01
